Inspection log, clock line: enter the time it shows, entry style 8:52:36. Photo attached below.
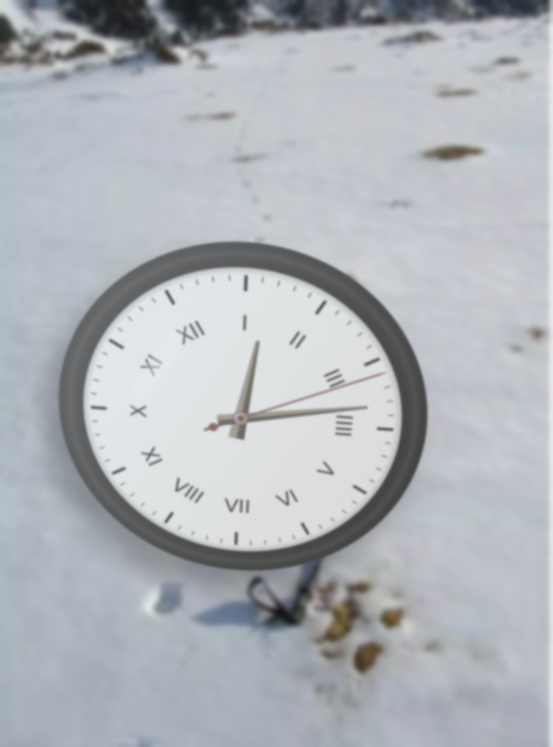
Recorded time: 1:18:16
